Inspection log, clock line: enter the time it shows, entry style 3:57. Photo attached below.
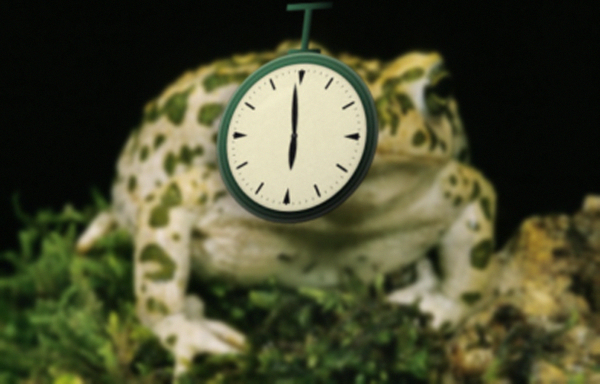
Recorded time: 5:59
